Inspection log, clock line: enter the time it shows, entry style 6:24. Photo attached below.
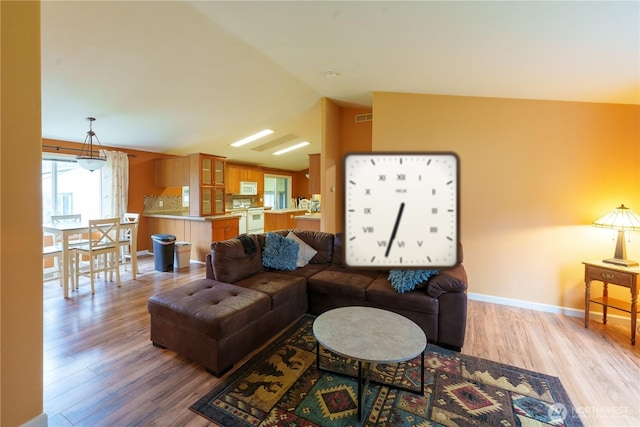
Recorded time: 6:33
